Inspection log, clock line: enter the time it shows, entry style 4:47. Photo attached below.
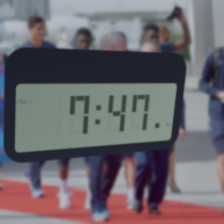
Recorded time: 7:47
